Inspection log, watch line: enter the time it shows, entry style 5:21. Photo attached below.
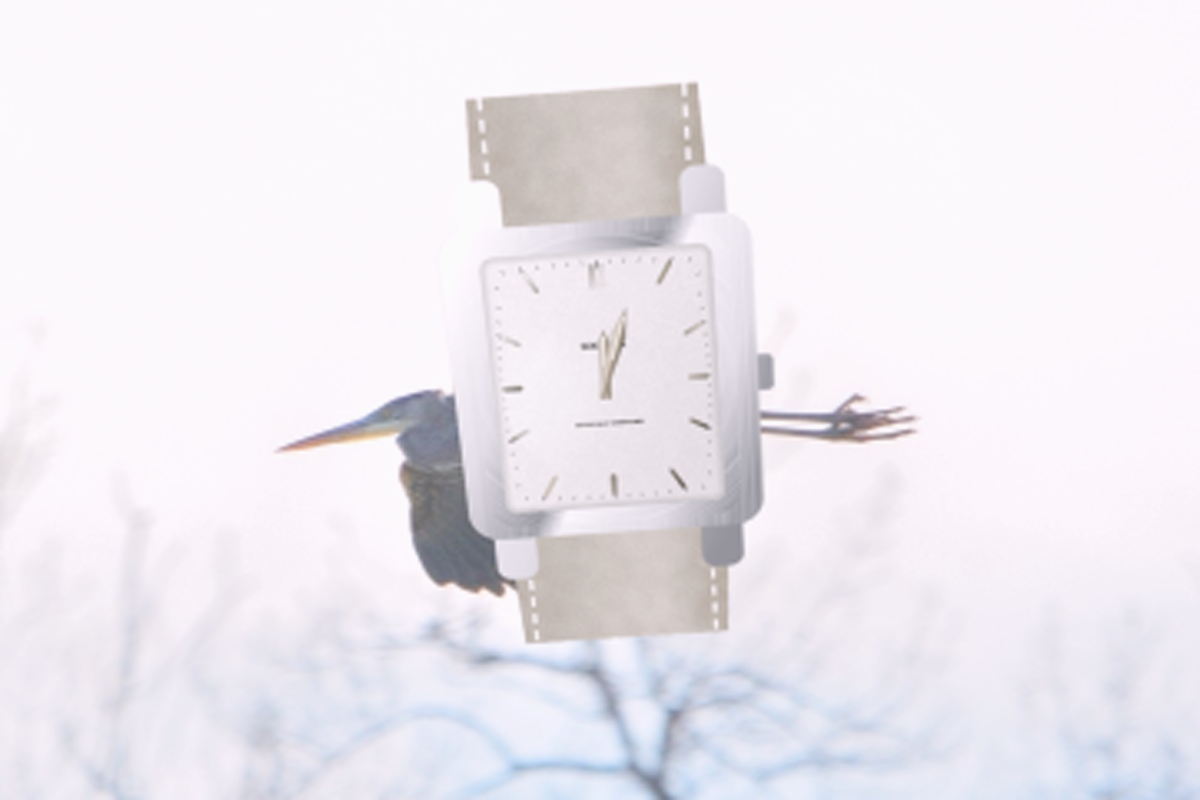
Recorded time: 12:03
